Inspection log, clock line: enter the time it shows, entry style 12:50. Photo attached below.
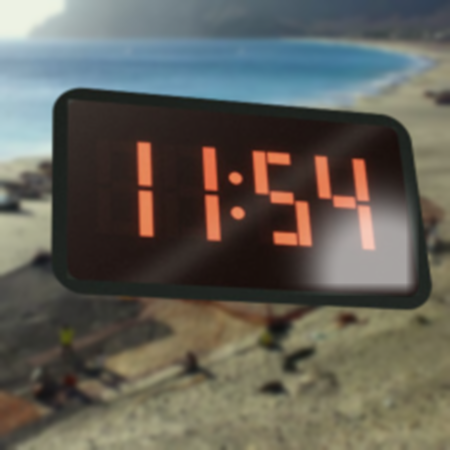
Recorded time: 11:54
